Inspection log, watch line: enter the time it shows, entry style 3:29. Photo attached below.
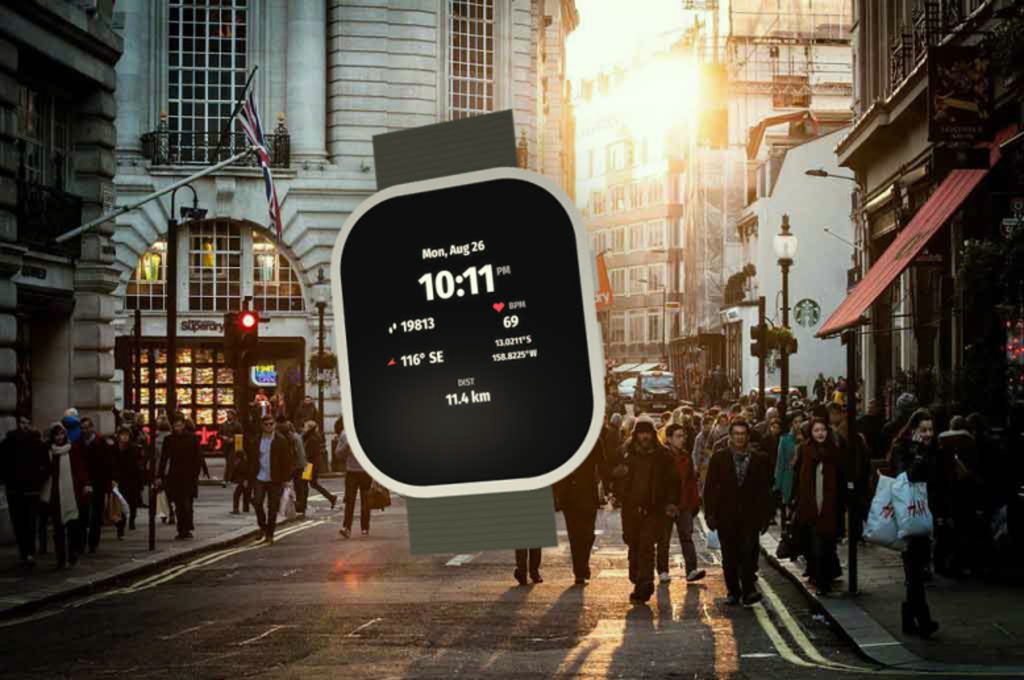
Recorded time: 10:11
